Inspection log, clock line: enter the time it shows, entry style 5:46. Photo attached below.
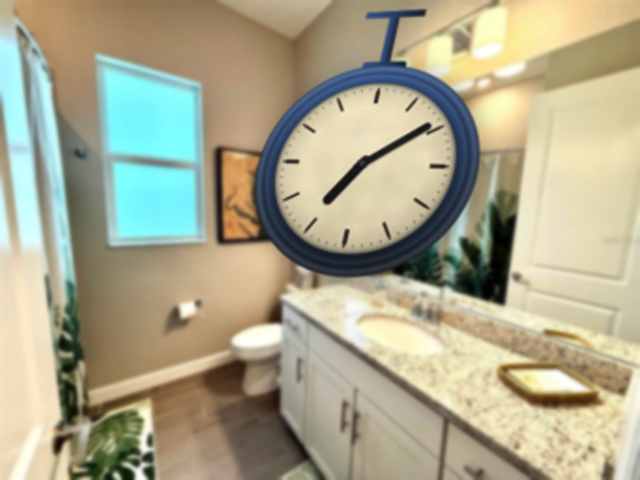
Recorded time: 7:09
